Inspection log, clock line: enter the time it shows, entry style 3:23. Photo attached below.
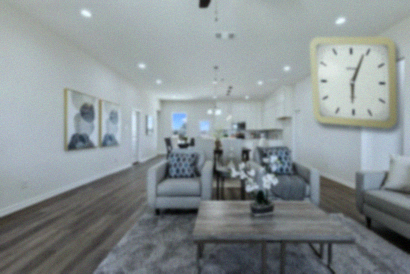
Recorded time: 6:04
